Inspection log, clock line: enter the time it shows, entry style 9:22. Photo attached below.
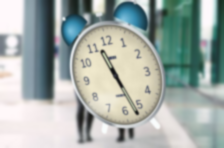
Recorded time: 11:27
